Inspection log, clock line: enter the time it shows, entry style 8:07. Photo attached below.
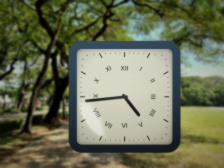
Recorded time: 4:44
